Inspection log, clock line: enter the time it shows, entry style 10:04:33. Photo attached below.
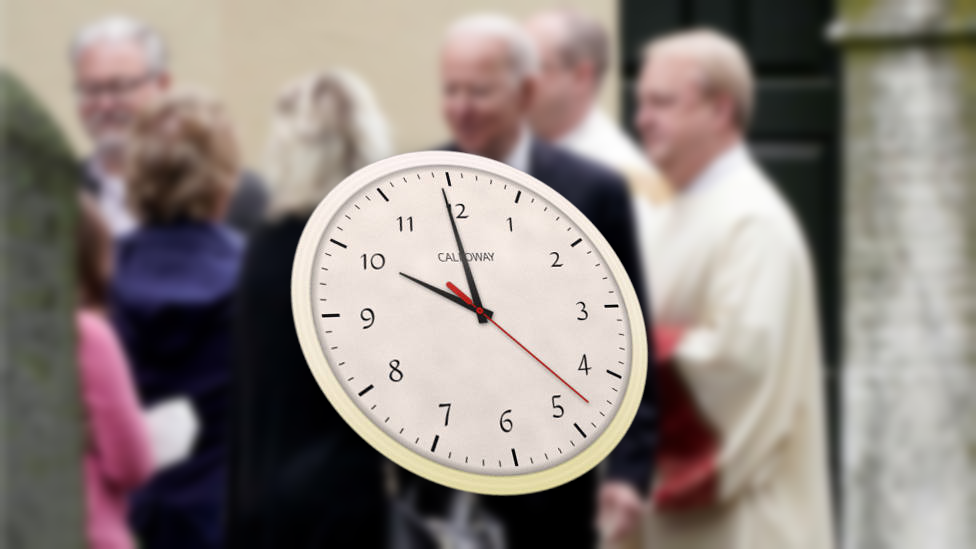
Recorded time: 9:59:23
